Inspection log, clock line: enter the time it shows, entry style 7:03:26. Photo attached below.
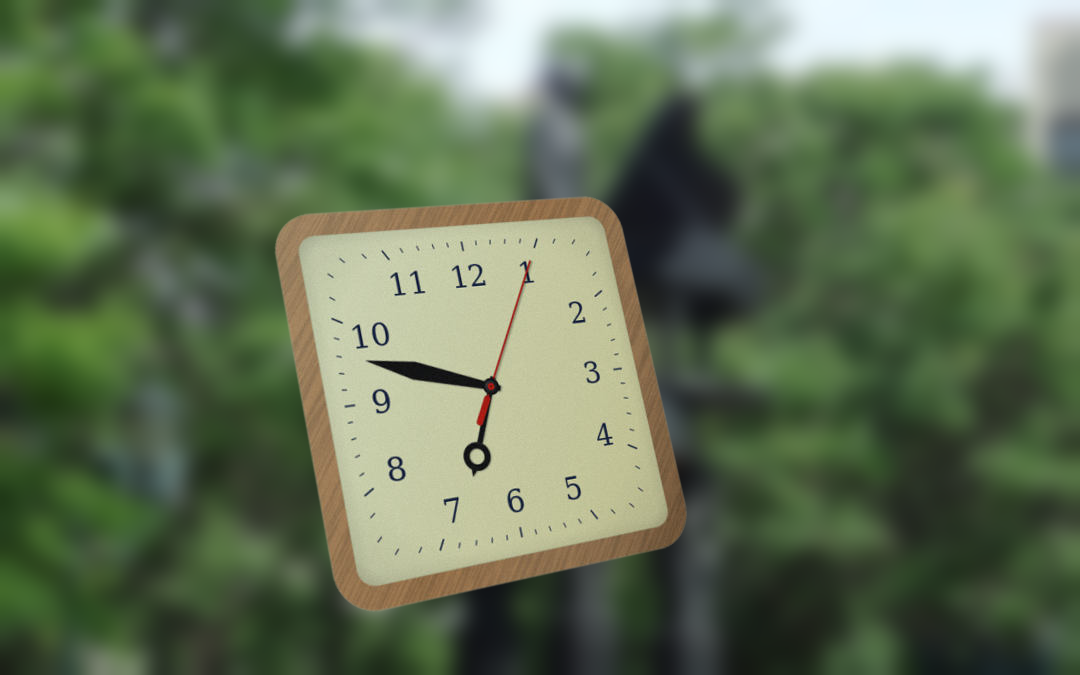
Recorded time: 6:48:05
